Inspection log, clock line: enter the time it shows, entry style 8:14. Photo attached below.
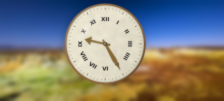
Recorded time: 9:25
